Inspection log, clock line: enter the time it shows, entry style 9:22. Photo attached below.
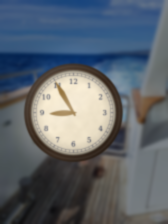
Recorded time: 8:55
